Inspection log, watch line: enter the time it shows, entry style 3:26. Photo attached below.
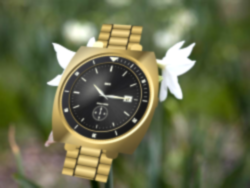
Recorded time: 10:15
